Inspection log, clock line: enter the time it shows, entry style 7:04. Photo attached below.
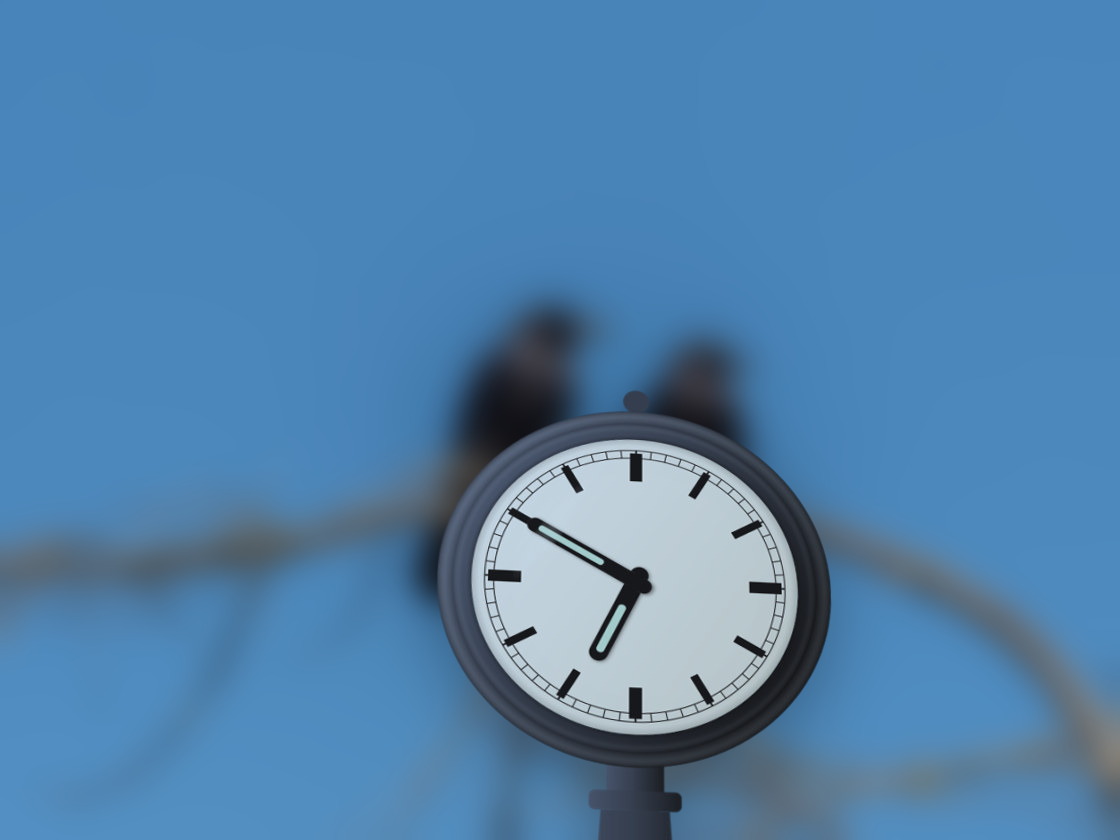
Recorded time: 6:50
